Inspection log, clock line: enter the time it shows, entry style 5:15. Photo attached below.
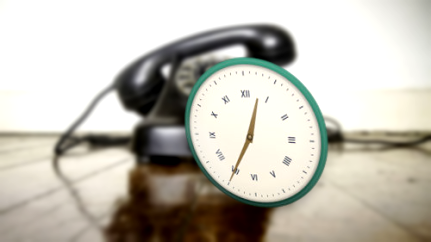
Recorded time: 12:35
